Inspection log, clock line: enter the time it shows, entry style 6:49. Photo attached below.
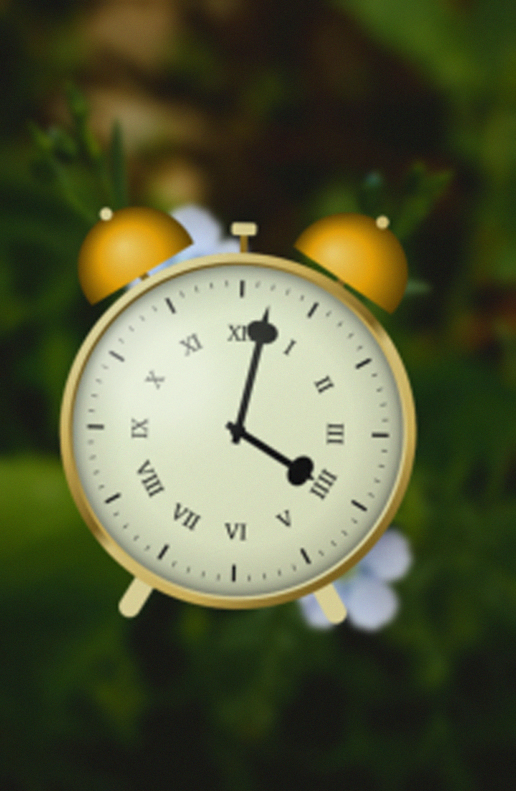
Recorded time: 4:02
